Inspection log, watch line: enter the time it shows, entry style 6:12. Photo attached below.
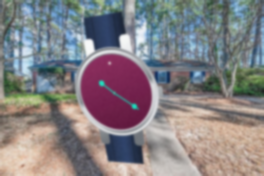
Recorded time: 10:21
